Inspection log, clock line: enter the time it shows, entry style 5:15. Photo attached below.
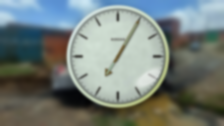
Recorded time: 7:05
